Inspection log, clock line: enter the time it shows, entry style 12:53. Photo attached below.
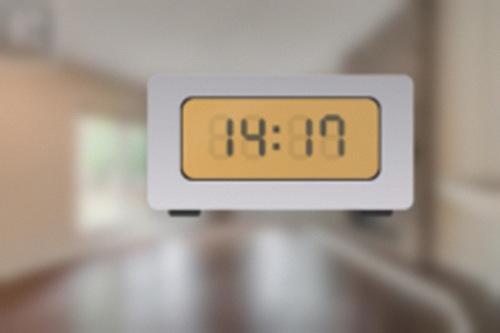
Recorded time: 14:17
